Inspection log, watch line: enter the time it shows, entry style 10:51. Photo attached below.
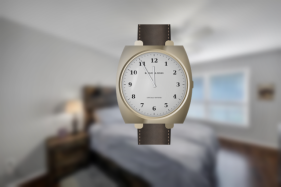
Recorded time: 11:55
